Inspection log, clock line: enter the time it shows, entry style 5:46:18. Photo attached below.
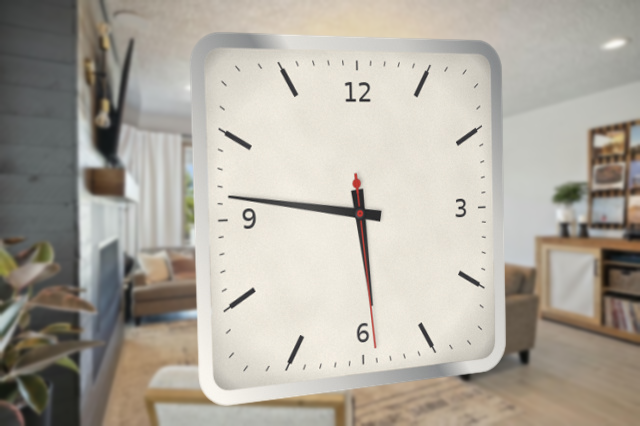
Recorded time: 5:46:29
